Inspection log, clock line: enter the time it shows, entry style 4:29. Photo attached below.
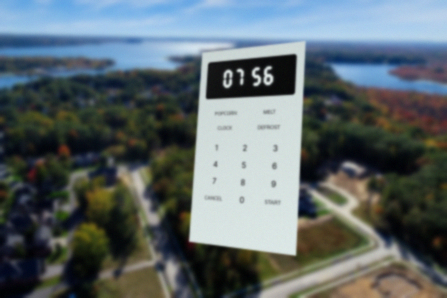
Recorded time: 7:56
